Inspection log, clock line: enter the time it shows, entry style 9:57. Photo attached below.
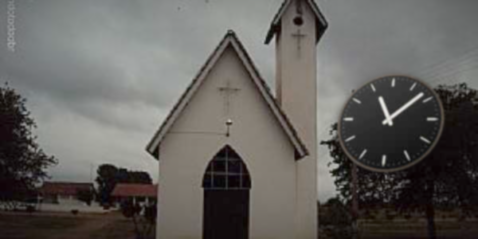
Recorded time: 11:08
